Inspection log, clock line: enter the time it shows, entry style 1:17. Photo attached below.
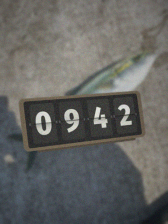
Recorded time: 9:42
